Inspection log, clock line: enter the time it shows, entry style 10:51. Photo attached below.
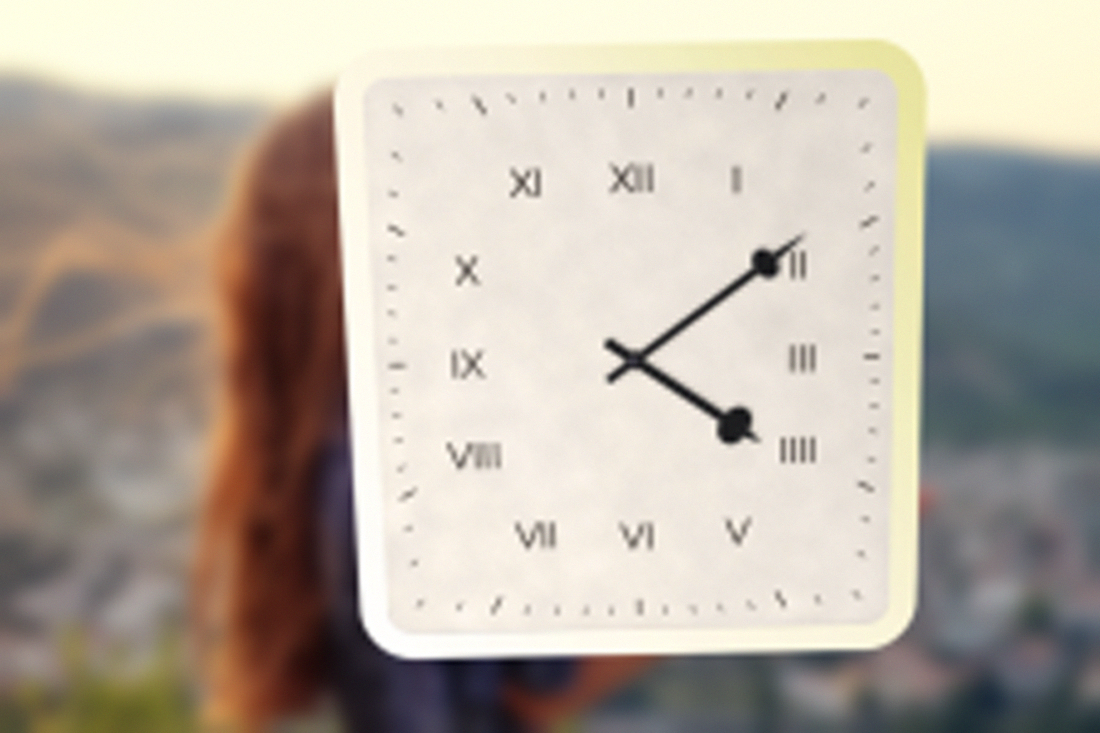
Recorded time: 4:09
